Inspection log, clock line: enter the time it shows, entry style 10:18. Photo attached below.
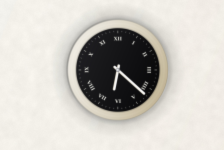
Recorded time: 6:22
